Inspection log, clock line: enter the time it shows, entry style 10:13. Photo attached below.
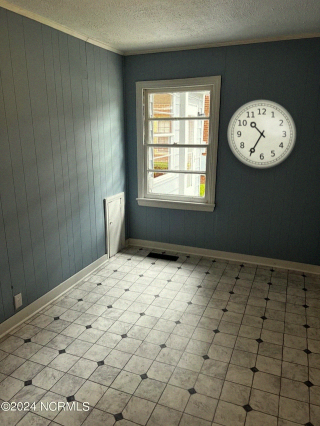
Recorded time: 10:35
